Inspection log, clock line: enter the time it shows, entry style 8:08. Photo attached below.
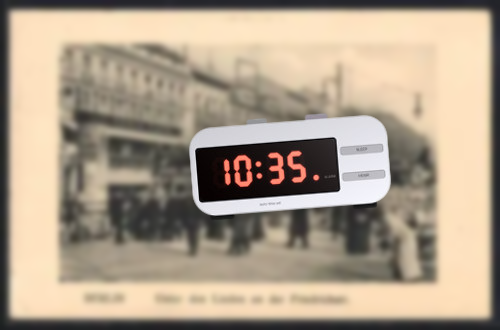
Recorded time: 10:35
